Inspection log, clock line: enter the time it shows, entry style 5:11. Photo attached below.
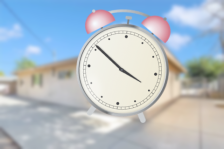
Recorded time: 3:51
